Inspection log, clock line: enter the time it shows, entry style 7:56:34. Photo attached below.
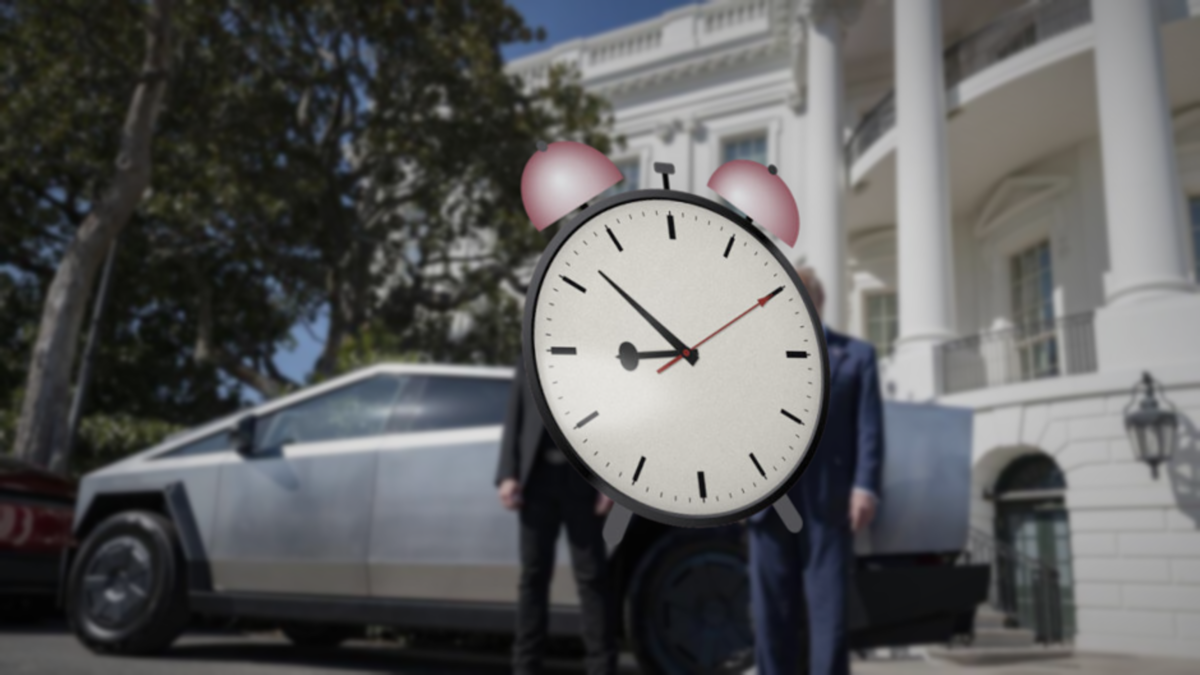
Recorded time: 8:52:10
